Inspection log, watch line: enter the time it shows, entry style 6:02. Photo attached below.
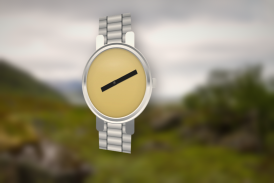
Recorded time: 8:11
